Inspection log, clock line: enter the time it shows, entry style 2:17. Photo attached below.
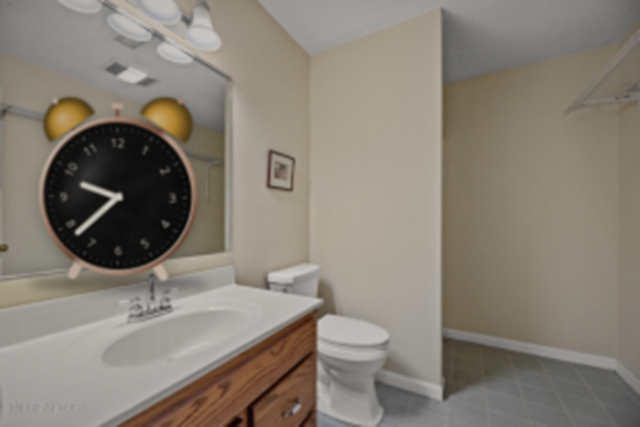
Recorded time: 9:38
